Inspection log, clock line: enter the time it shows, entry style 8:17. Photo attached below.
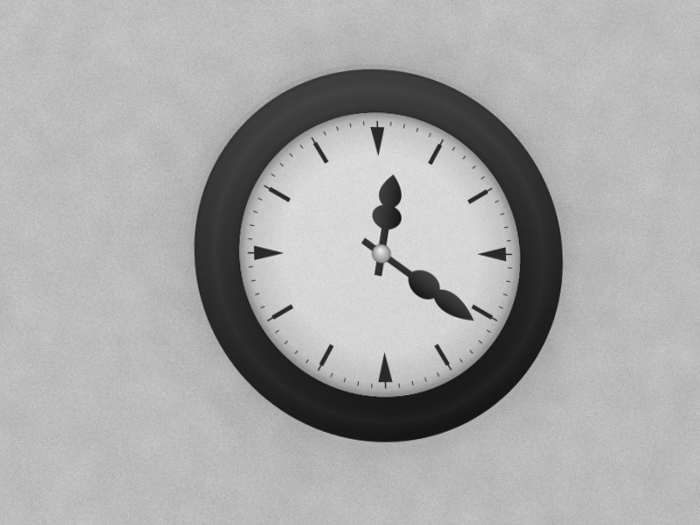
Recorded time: 12:21
